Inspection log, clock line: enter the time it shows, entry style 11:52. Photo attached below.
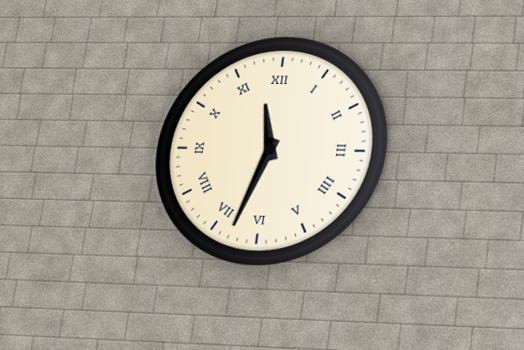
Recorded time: 11:33
